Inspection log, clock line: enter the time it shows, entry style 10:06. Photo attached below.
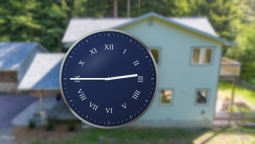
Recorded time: 2:45
